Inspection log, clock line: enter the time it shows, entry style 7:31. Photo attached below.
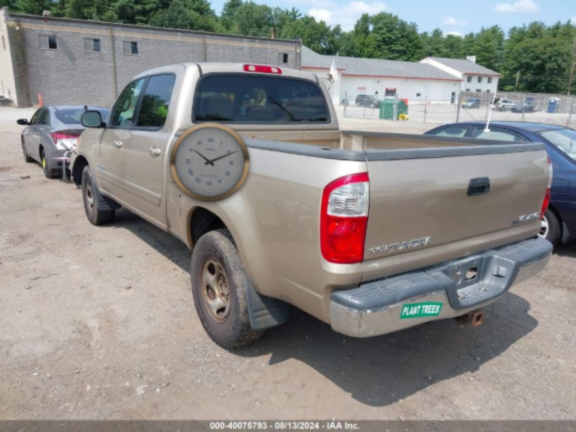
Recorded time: 10:11
